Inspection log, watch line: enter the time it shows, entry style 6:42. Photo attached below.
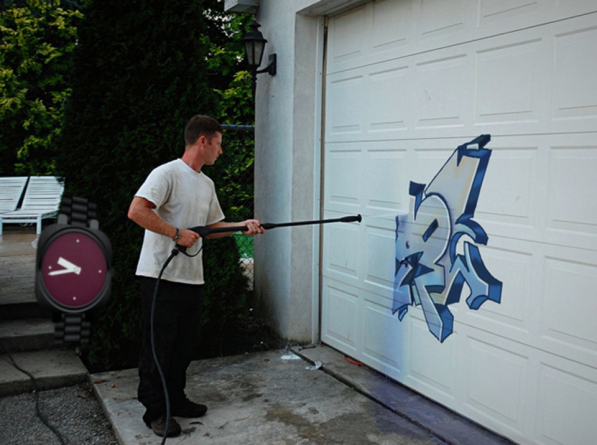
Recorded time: 9:43
